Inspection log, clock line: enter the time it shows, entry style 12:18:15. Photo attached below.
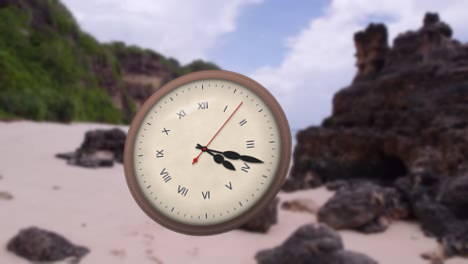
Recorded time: 4:18:07
